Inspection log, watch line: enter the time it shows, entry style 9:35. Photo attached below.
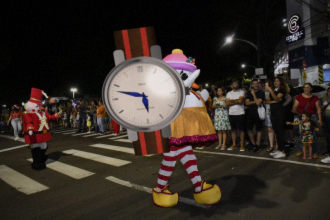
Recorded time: 5:48
